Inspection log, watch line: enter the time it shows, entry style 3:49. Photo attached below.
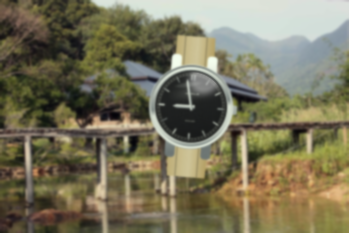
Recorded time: 8:58
